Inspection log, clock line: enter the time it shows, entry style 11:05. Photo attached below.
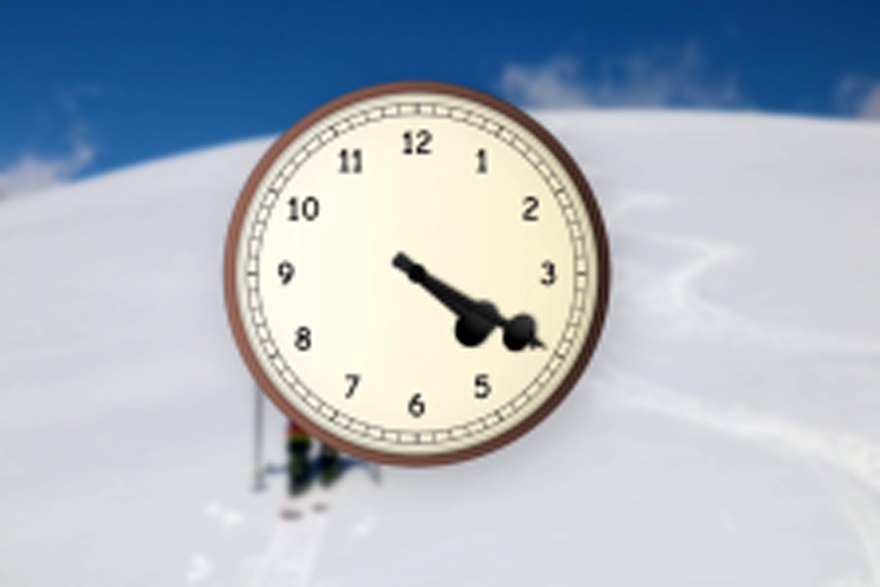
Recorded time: 4:20
